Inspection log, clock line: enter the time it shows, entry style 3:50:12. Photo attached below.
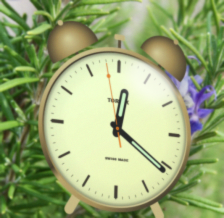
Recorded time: 12:20:58
